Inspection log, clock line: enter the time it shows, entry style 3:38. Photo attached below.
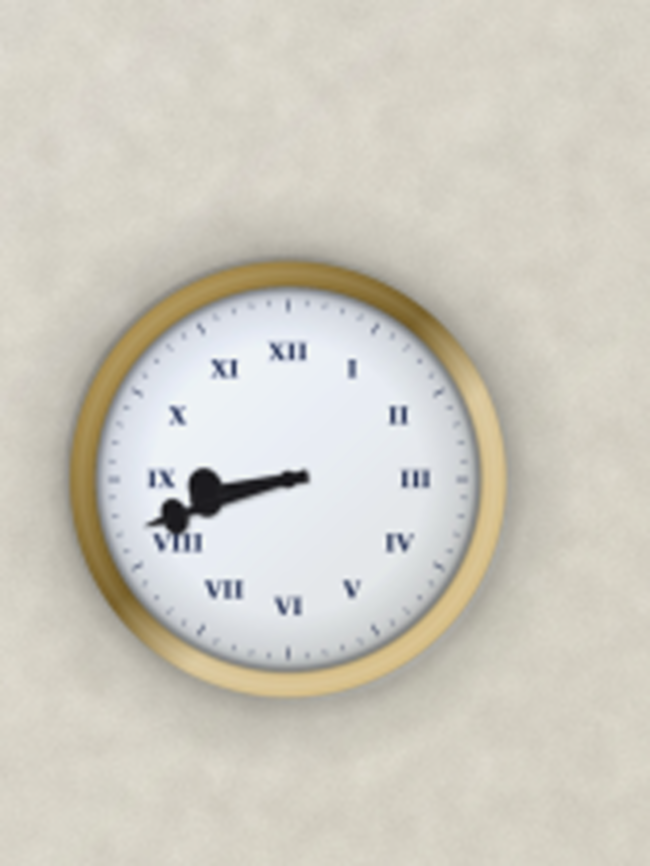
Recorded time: 8:42
